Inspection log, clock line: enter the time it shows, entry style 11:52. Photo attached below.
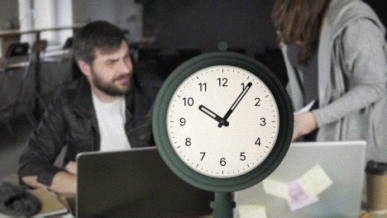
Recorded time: 10:06
